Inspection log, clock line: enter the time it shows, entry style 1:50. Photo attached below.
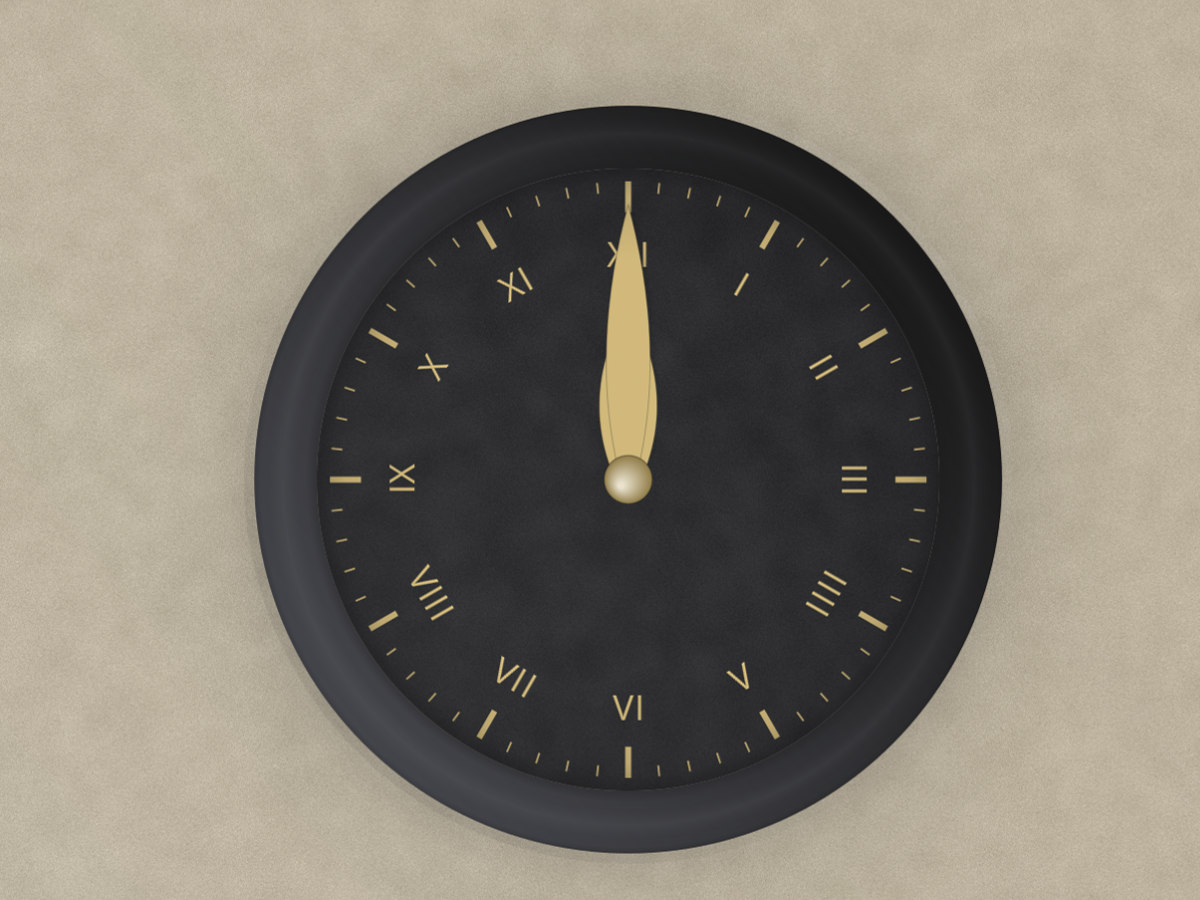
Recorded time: 12:00
